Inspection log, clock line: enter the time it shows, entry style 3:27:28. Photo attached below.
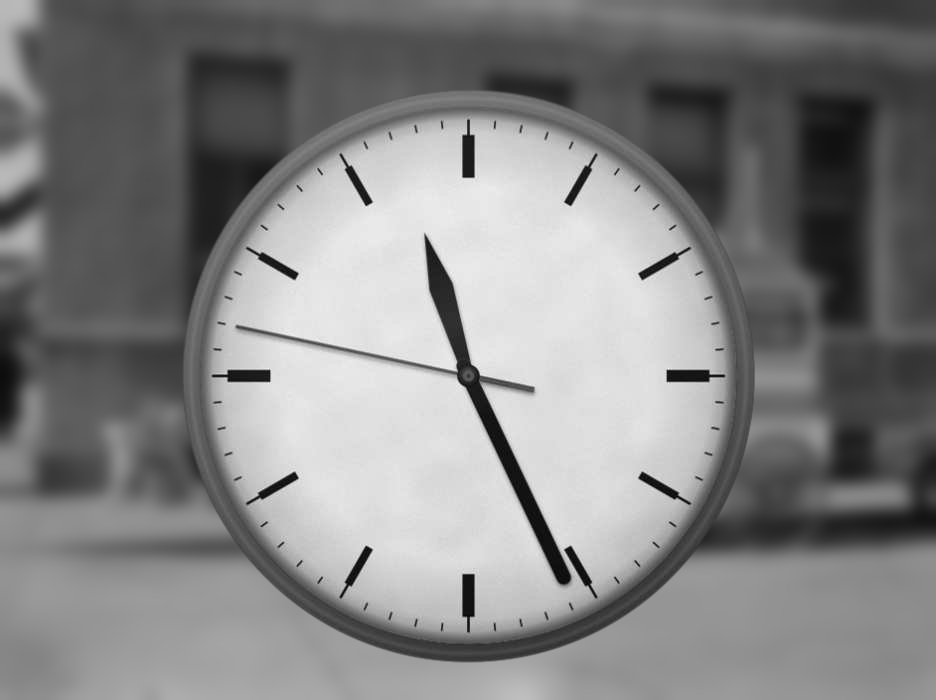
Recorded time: 11:25:47
